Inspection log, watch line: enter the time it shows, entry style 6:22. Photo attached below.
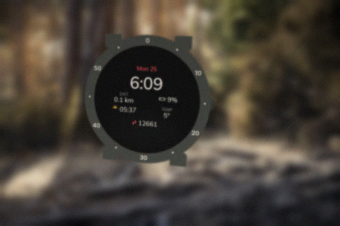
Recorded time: 6:09
